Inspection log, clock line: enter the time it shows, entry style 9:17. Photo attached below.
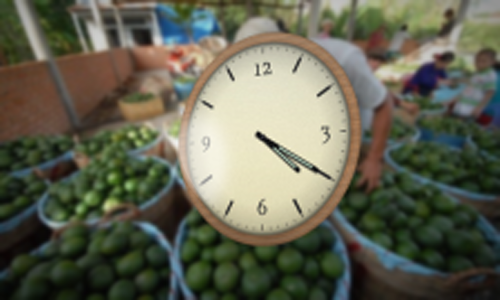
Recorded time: 4:20
